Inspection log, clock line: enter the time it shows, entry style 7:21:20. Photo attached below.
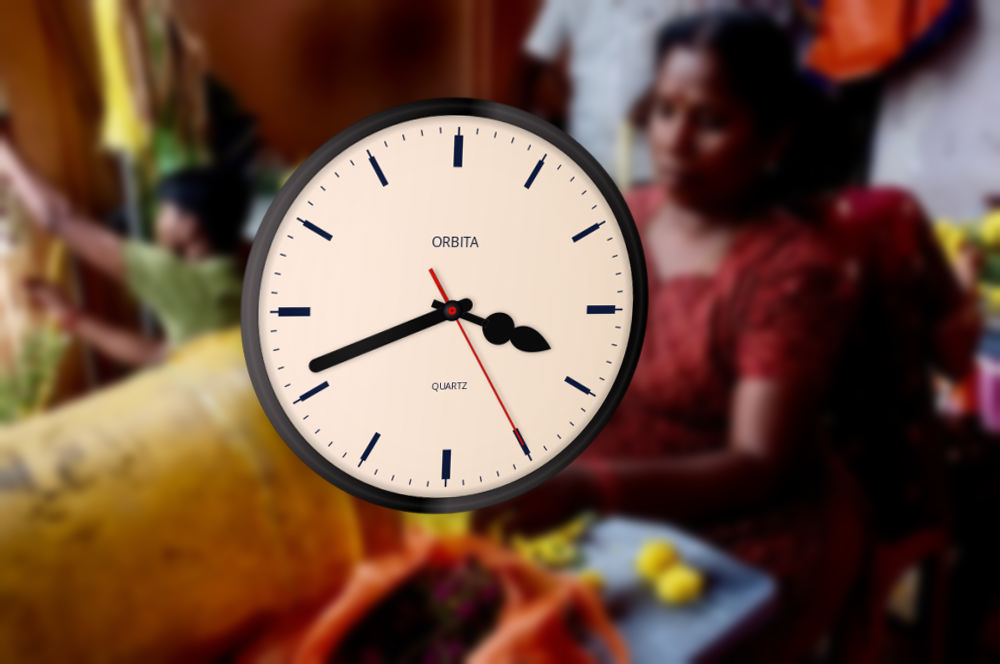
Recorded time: 3:41:25
